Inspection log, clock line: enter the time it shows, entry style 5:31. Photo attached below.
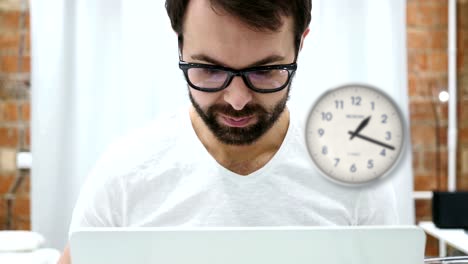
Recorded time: 1:18
